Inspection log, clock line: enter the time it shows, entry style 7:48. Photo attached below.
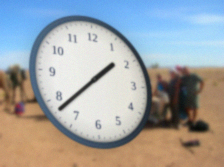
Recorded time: 1:38
